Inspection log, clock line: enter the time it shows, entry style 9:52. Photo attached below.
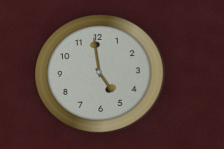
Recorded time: 4:59
